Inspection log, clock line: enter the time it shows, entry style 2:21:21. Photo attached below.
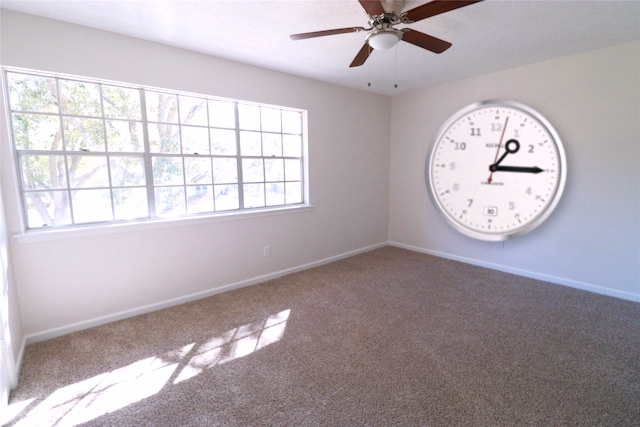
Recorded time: 1:15:02
